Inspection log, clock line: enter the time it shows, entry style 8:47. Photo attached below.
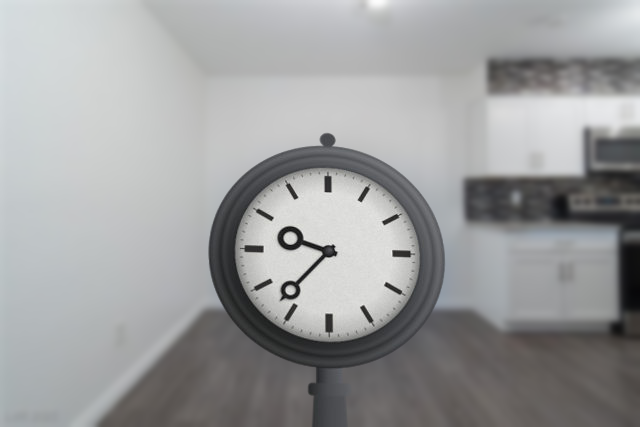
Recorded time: 9:37
